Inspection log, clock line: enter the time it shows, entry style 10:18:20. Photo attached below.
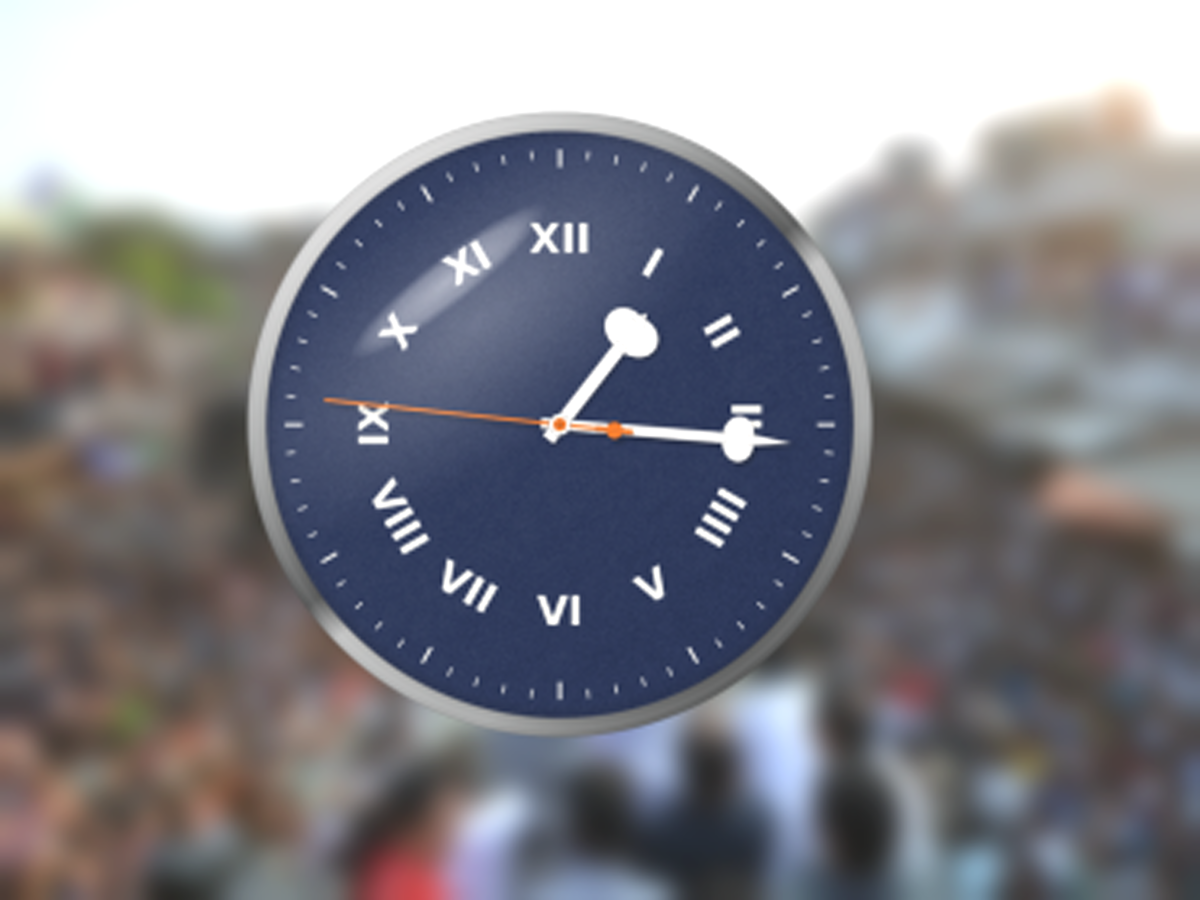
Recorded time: 1:15:46
